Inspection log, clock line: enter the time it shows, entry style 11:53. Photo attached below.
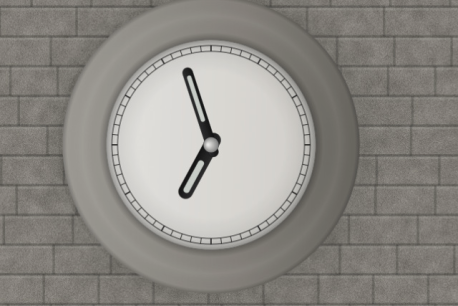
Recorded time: 6:57
